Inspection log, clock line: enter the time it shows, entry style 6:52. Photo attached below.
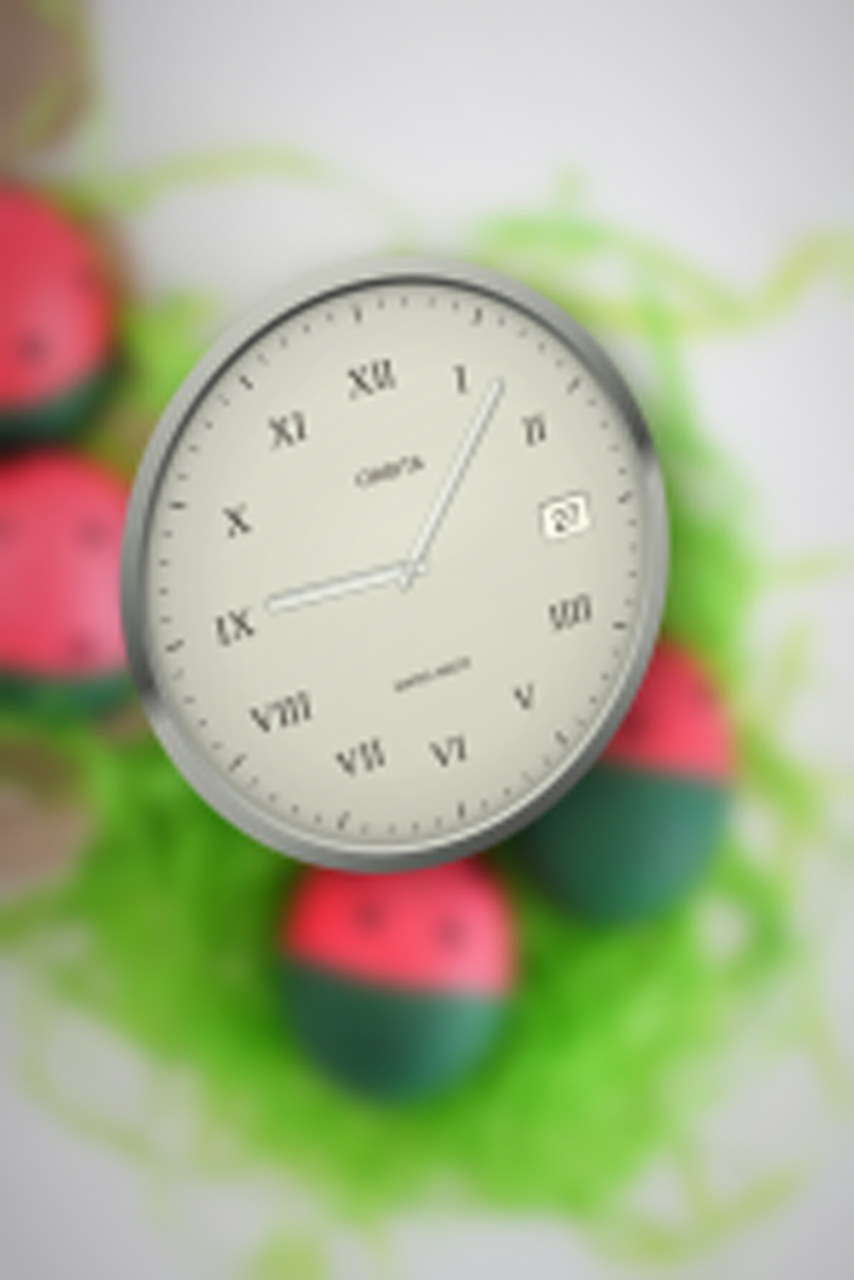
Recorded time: 9:07
